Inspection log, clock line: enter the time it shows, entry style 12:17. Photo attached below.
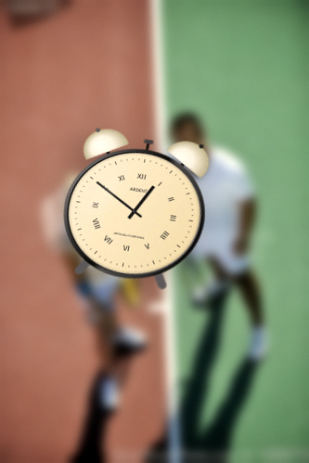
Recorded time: 12:50
